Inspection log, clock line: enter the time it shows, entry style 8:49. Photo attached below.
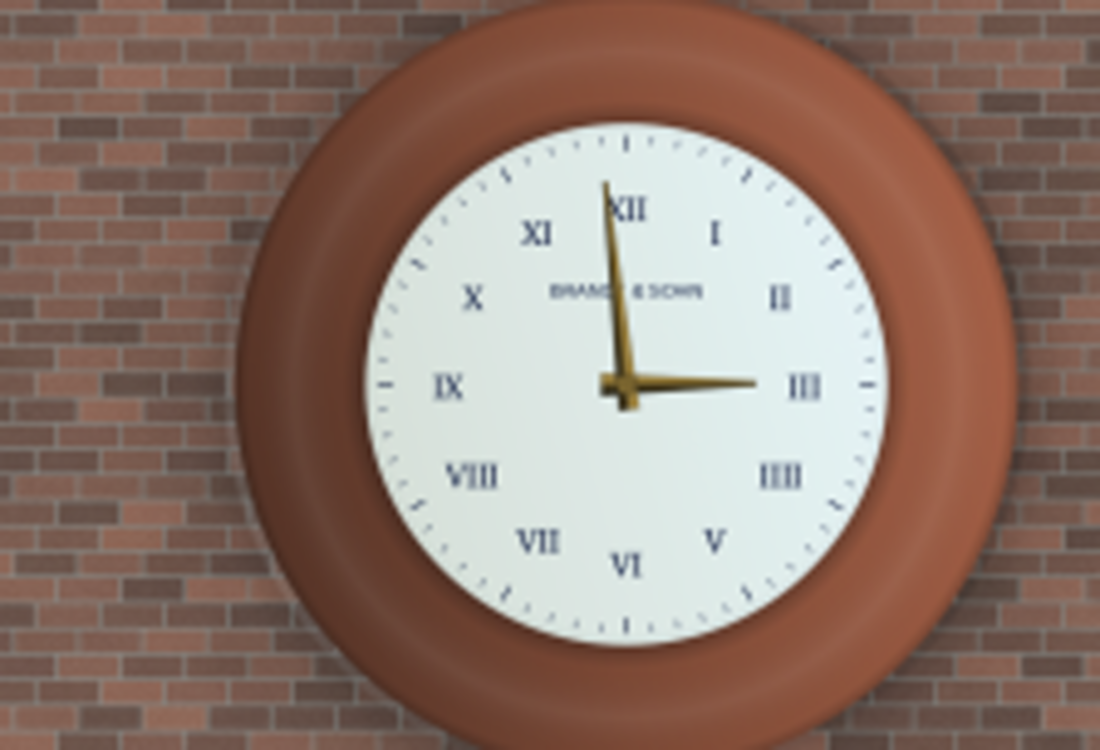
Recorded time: 2:59
